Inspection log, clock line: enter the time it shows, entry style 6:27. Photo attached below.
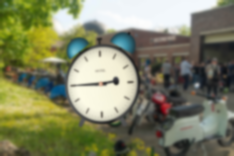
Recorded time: 2:45
